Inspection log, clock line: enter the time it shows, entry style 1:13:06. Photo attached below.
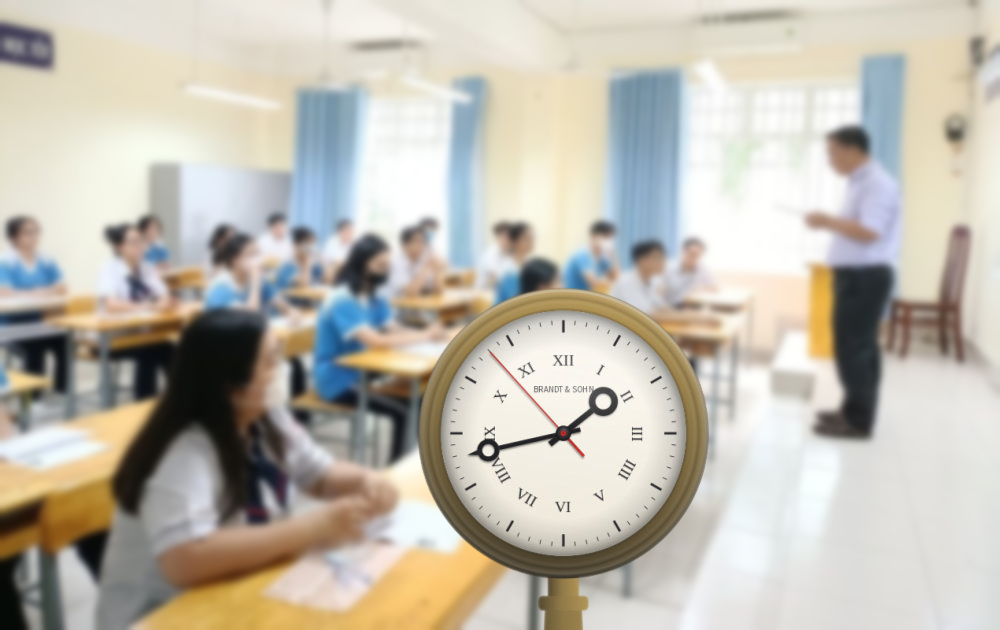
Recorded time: 1:42:53
